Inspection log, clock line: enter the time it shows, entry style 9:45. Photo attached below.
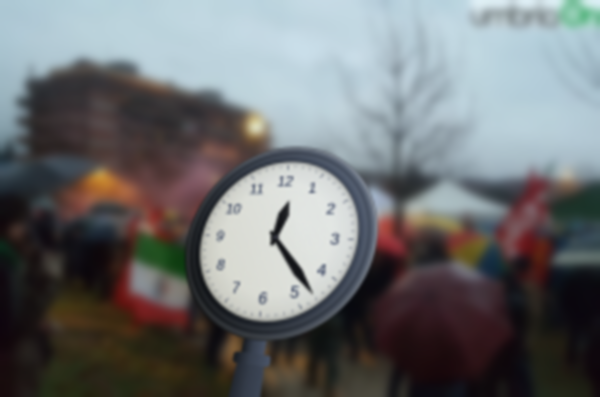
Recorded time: 12:23
